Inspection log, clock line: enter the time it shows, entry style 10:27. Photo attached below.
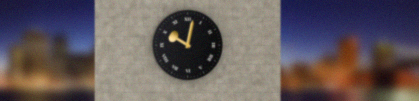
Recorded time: 10:02
